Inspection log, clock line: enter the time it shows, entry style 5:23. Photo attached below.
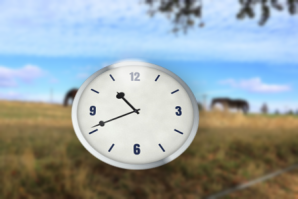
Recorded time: 10:41
